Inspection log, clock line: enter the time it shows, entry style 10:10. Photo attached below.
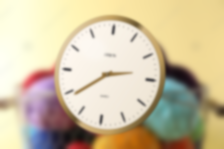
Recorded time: 2:39
